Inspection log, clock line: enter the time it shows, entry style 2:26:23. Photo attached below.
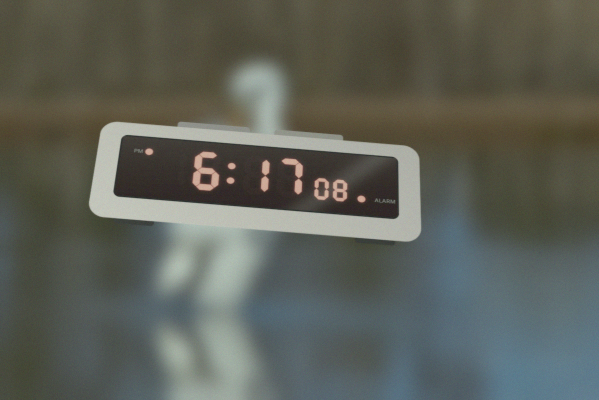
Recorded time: 6:17:08
